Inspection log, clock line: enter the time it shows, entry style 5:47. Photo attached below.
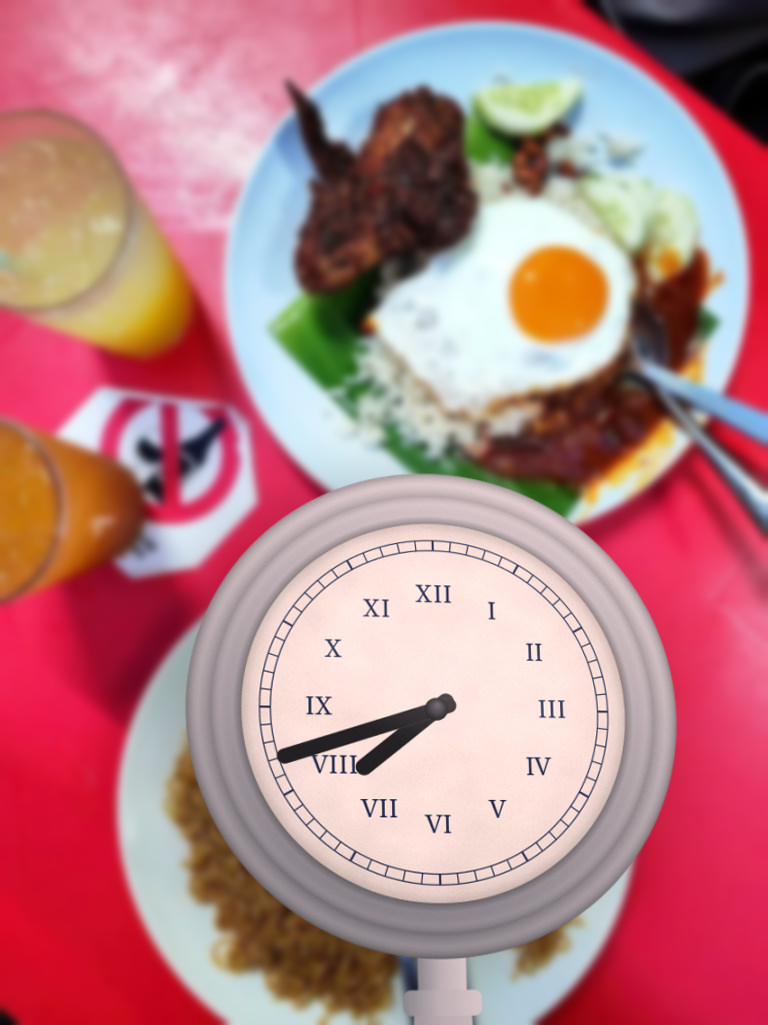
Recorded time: 7:42
